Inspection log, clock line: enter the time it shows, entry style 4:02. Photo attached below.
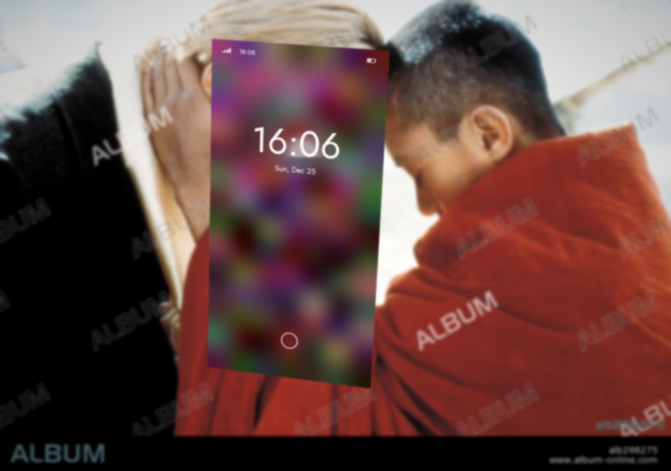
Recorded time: 16:06
